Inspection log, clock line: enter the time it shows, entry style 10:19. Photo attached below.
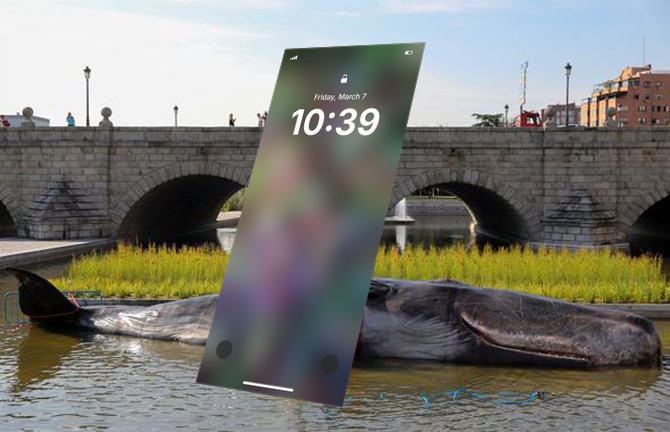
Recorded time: 10:39
